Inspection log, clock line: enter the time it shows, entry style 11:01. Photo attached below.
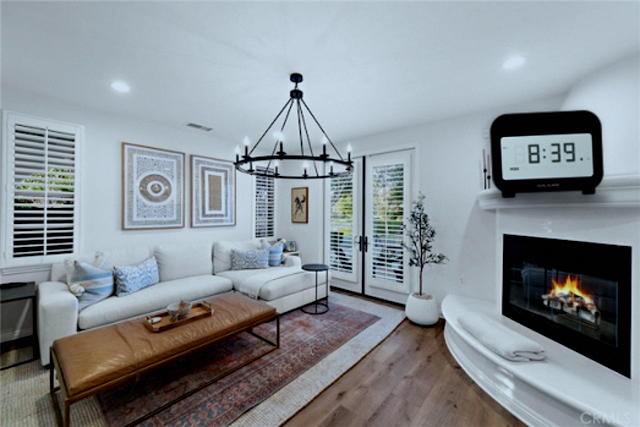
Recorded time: 8:39
